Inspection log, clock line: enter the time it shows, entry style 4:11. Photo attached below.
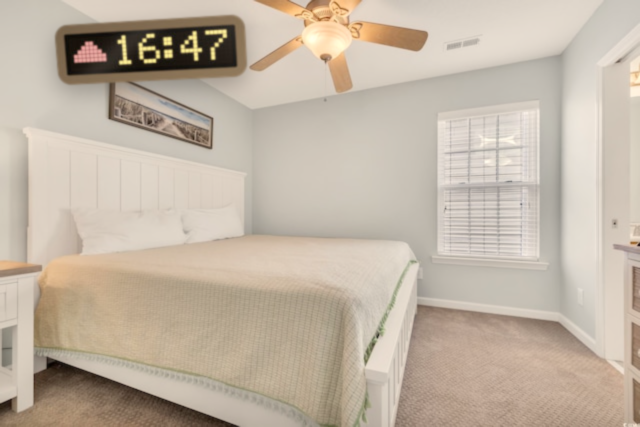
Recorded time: 16:47
